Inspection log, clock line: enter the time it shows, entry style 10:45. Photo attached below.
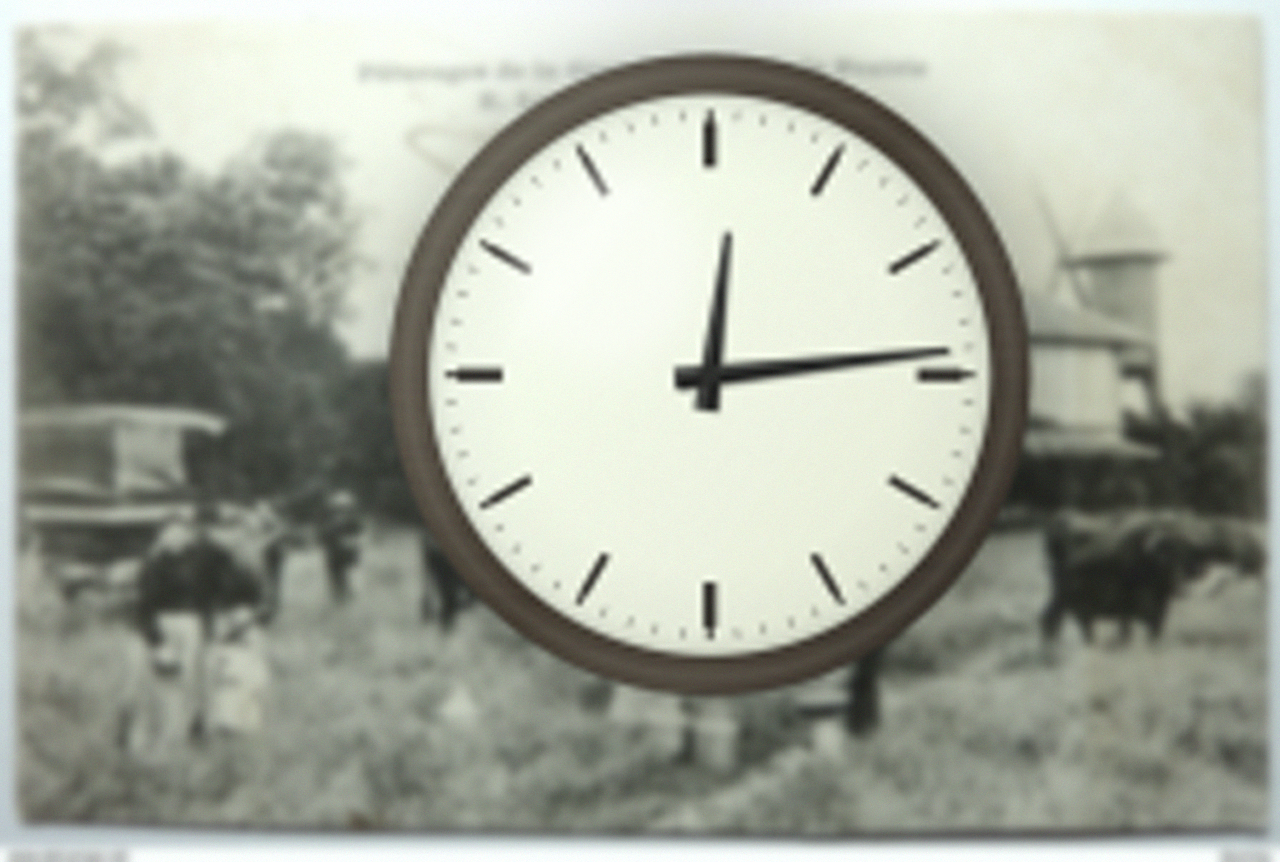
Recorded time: 12:14
